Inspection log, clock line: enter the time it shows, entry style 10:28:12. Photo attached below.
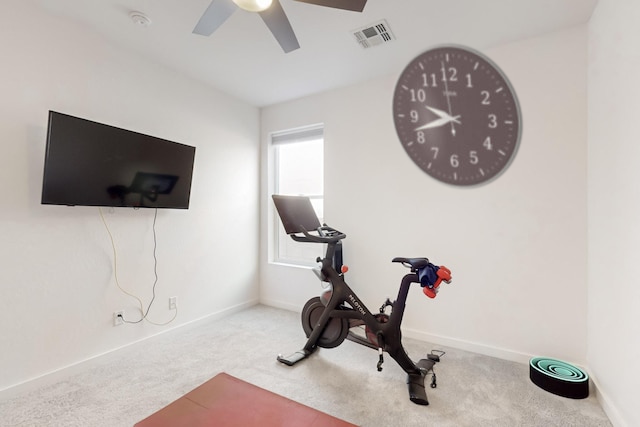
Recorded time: 9:41:59
